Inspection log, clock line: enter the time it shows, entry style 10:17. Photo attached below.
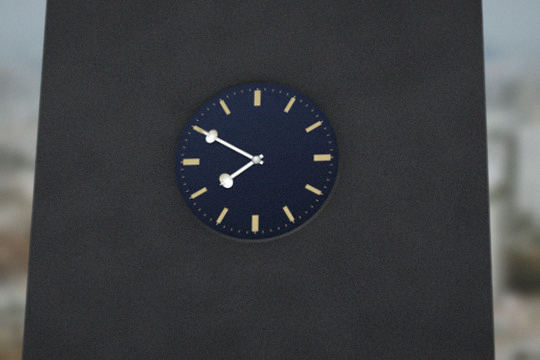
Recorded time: 7:50
